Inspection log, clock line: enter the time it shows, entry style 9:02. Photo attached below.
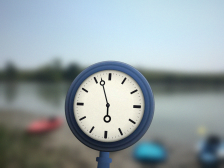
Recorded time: 5:57
